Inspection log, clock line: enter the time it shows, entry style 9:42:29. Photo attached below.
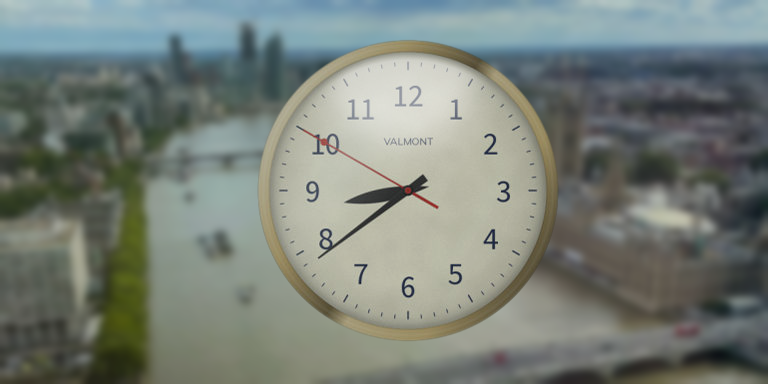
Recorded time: 8:38:50
